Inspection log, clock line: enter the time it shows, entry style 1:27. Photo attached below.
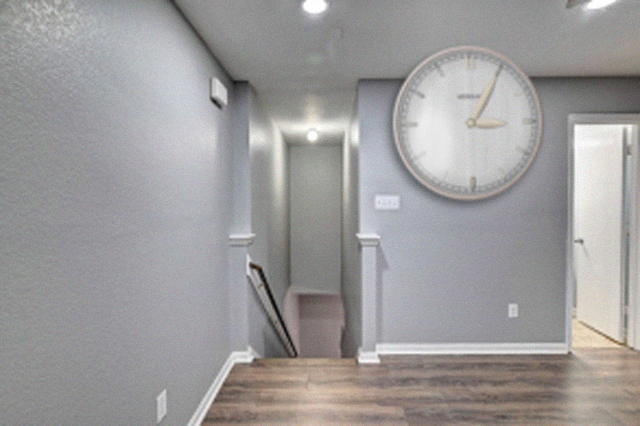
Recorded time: 3:05
